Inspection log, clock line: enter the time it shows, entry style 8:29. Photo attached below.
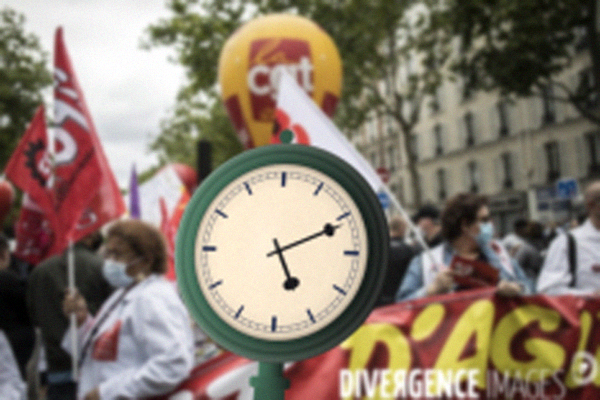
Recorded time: 5:11
